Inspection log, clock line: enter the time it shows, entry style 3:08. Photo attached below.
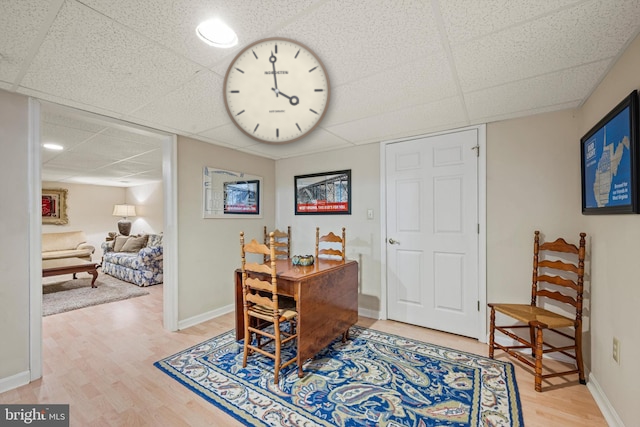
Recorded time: 3:59
